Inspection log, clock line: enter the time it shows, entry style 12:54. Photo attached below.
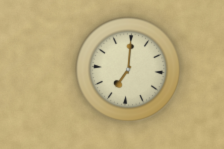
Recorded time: 7:00
